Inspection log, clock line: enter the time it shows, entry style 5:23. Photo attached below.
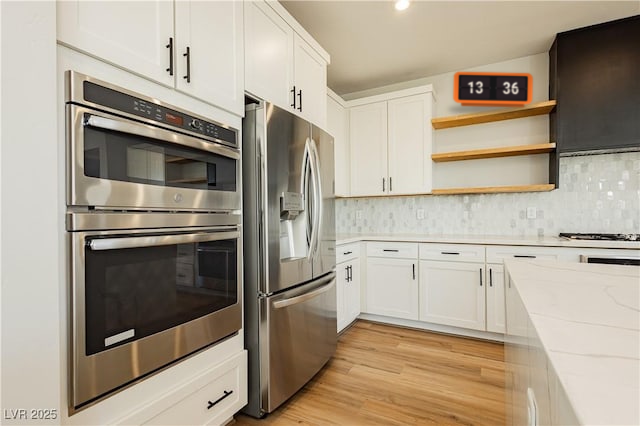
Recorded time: 13:36
